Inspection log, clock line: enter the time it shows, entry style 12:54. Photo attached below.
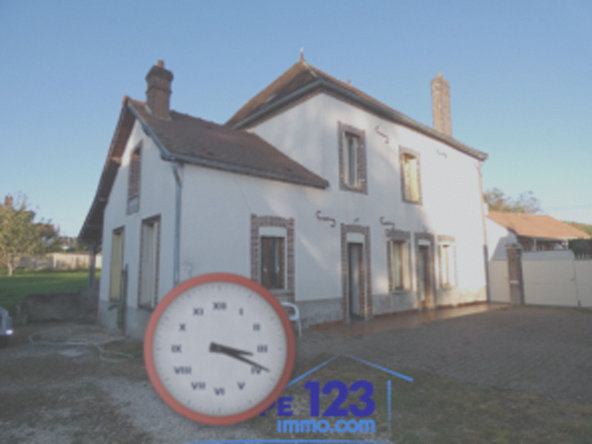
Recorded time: 3:19
